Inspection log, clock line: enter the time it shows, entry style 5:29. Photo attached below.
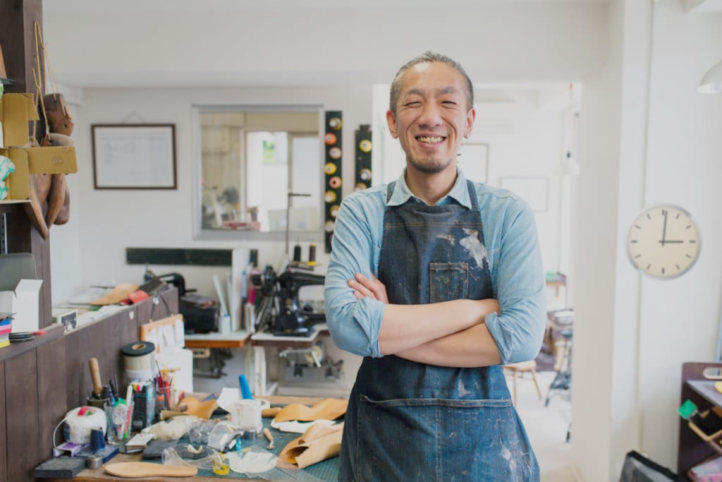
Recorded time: 3:01
